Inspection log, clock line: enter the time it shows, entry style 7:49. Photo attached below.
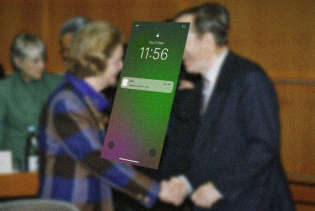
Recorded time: 11:56
